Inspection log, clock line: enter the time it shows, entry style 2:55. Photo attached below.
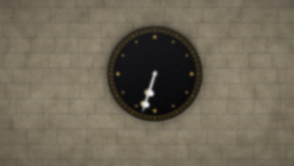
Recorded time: 6:33
